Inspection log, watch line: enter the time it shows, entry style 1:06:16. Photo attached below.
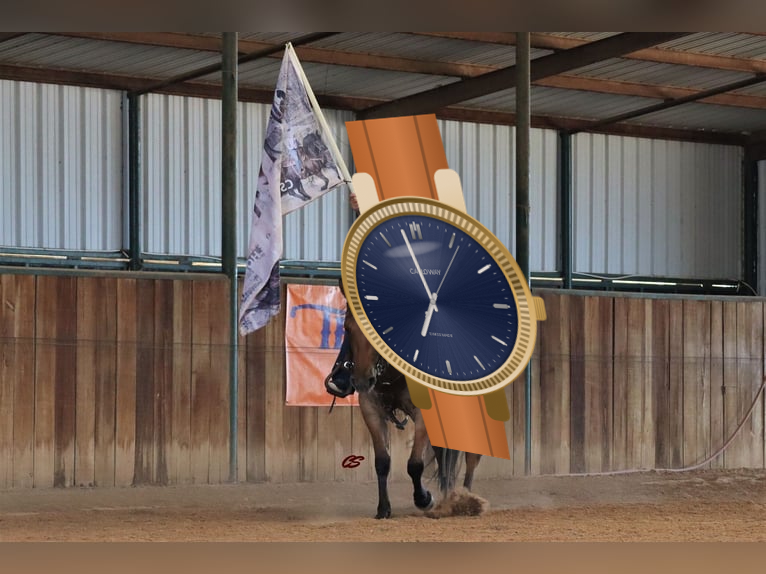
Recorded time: 6:58:06
